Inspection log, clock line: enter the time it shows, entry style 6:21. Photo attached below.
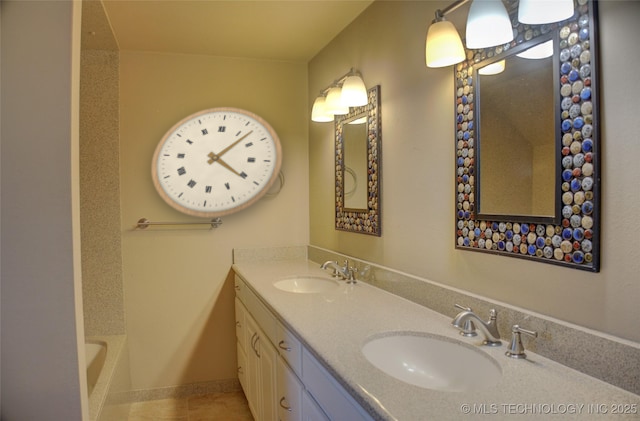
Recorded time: 4:07
